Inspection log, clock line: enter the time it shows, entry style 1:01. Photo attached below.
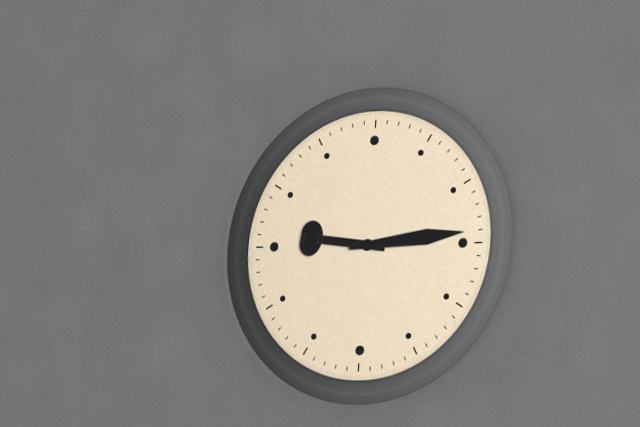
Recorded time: 9:14
